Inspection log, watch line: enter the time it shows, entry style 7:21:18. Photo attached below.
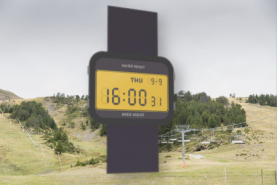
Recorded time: 16:00:31
